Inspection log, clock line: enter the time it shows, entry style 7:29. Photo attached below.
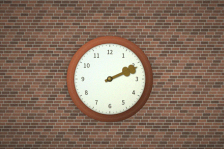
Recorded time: 2:11
